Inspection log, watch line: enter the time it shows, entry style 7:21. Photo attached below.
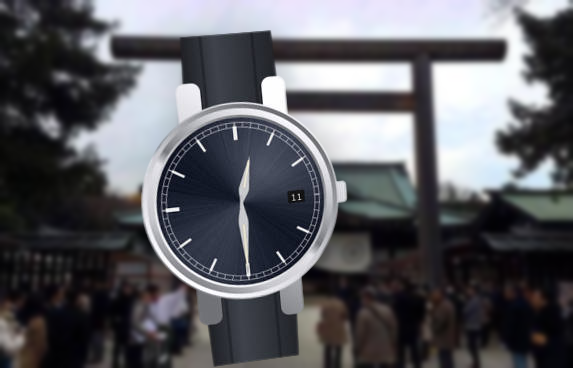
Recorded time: 12:30
